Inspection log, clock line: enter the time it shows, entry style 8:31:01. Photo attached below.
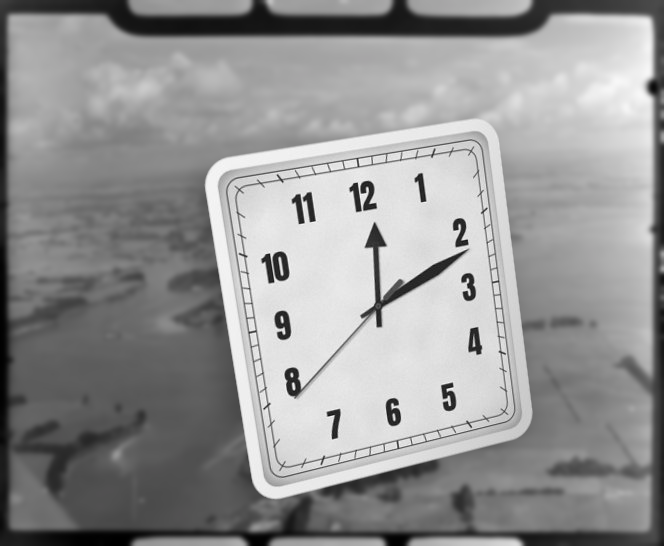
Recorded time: 12:11:39
